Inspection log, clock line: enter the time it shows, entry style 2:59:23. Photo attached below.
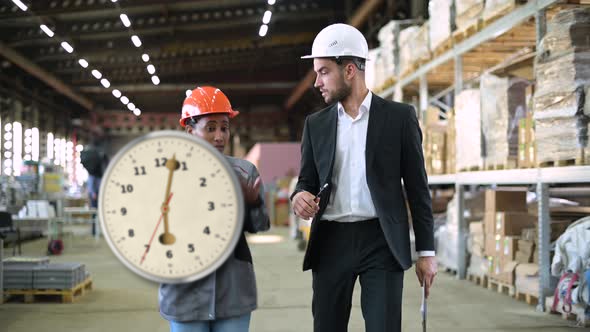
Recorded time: 6:02:35
